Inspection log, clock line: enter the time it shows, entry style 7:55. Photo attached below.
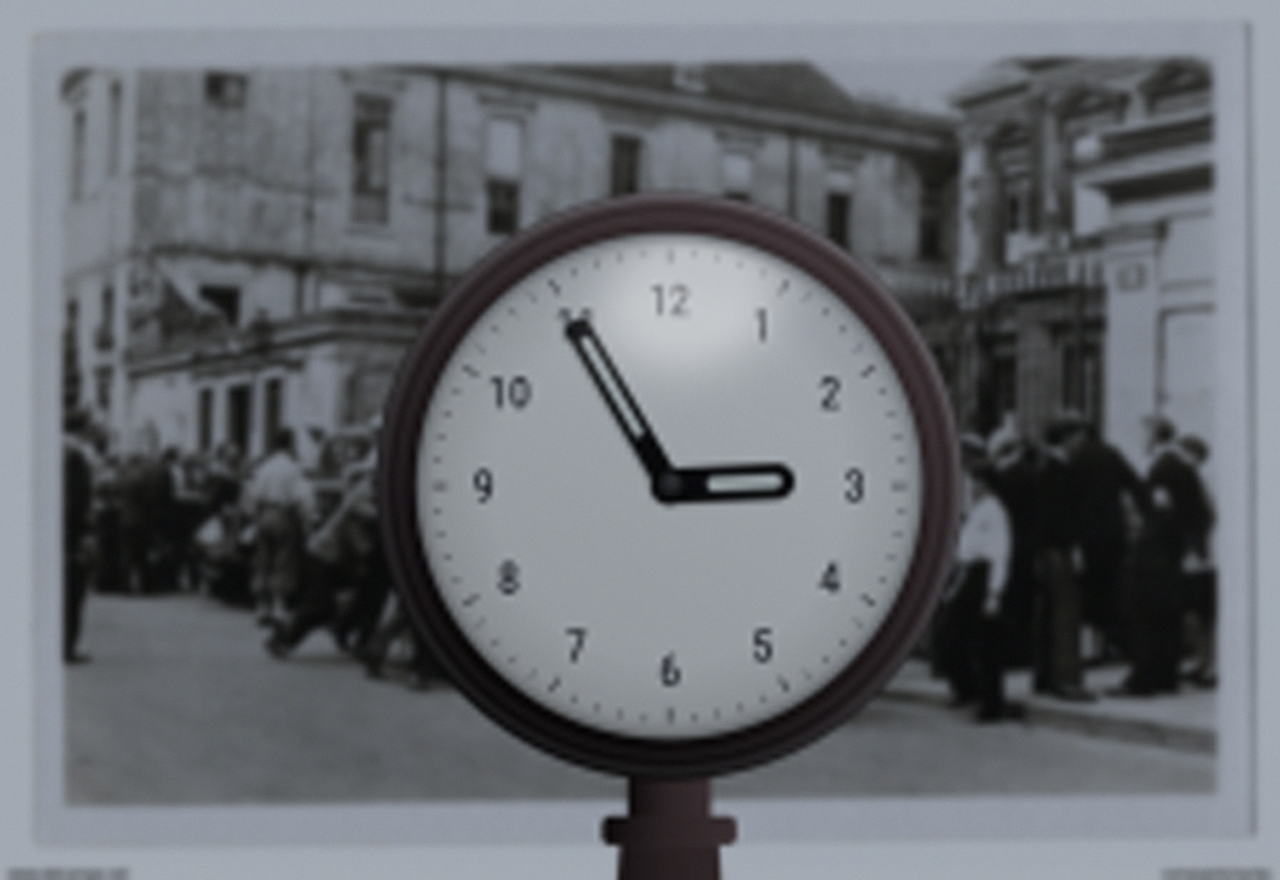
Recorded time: 2:55
